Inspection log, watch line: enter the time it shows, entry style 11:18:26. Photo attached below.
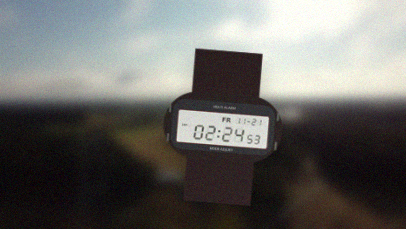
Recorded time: 2:24:53
